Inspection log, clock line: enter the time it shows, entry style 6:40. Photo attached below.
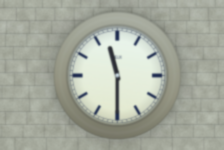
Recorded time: 11:30
